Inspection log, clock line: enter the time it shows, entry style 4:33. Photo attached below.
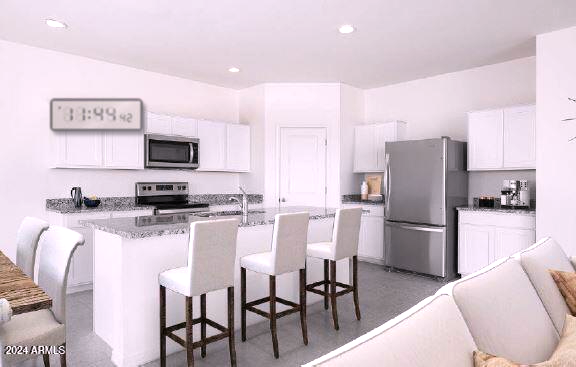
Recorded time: 11:44
